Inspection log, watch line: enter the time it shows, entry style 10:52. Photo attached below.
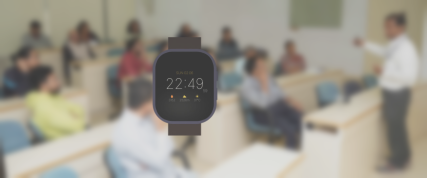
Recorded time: 22:49
